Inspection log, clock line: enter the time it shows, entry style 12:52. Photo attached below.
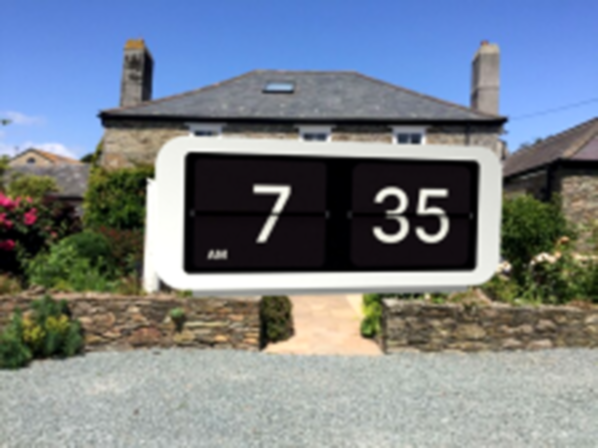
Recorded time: 7:35
